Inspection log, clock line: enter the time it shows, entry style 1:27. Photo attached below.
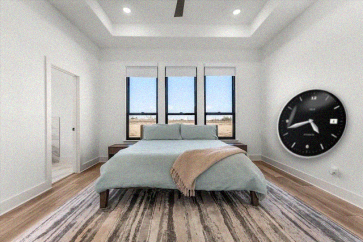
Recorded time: 4:42
